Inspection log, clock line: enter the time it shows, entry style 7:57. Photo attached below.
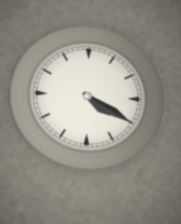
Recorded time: 4:20
